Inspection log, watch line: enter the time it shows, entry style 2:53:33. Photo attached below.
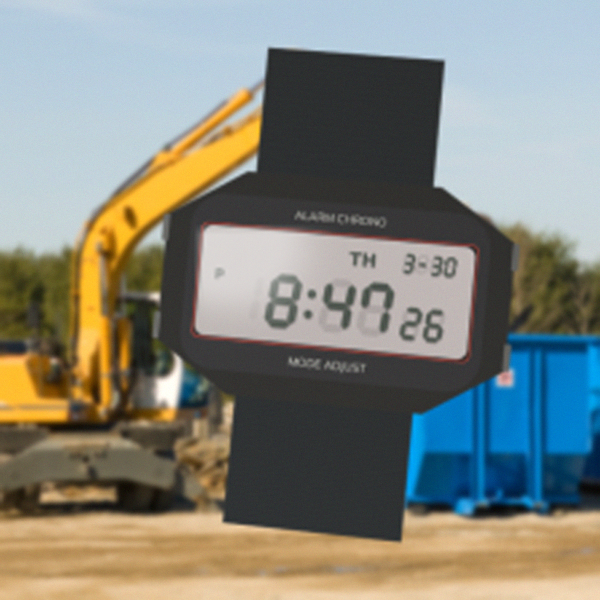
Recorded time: 8:47:26
